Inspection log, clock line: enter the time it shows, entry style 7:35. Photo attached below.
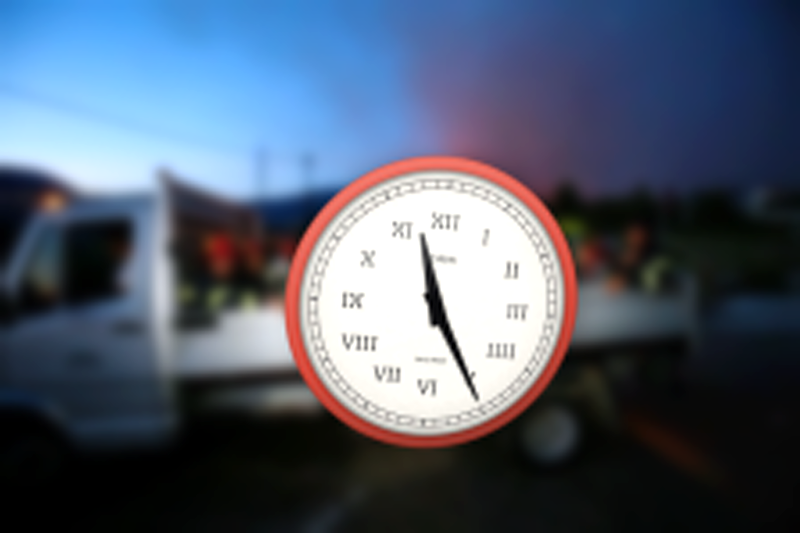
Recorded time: 11:25
